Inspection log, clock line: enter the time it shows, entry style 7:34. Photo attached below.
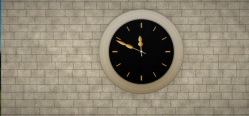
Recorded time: 11:49
